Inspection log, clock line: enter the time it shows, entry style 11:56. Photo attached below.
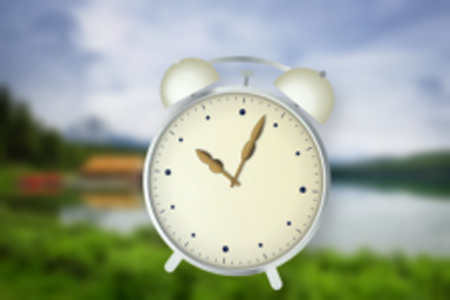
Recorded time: 10:03
